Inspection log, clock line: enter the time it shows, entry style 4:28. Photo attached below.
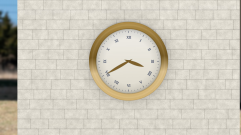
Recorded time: 3:40
